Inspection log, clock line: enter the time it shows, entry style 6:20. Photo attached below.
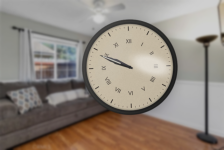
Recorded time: 9:49
